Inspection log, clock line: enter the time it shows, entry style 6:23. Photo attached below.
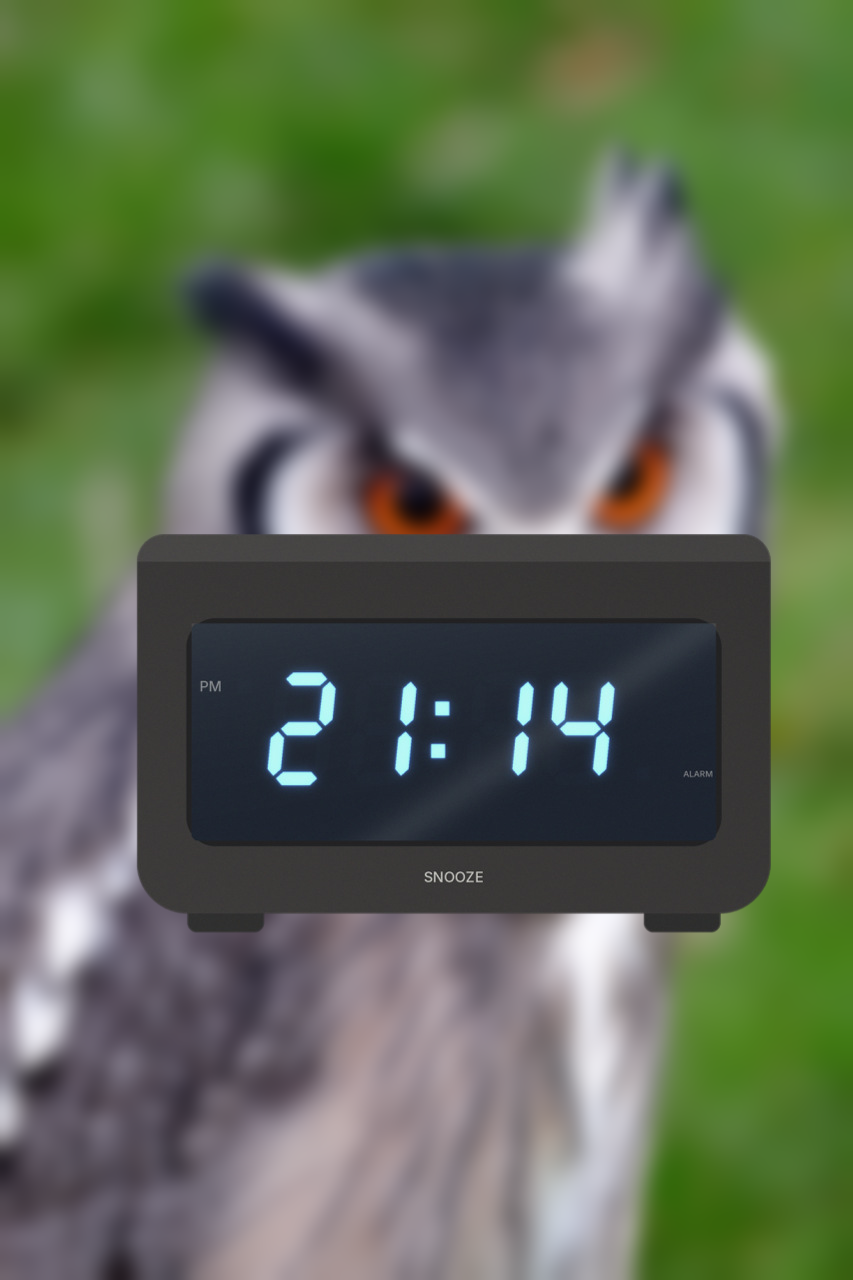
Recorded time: 21:14
